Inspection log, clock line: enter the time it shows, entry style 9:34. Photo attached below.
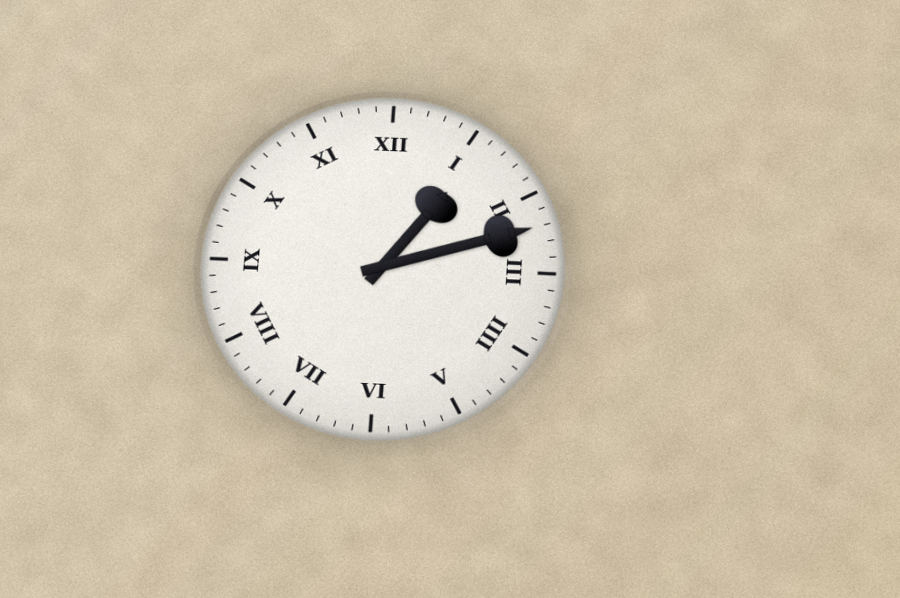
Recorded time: 1:12
